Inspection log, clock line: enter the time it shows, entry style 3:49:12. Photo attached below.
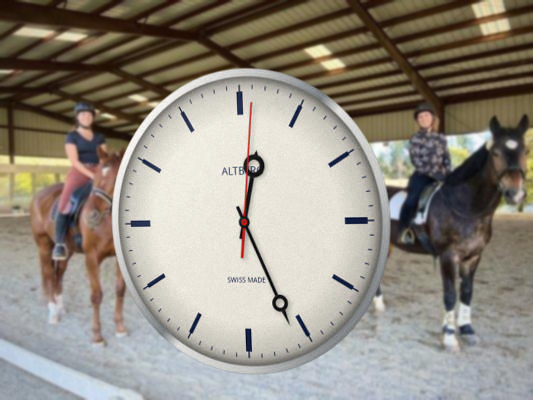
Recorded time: 12:26:01
